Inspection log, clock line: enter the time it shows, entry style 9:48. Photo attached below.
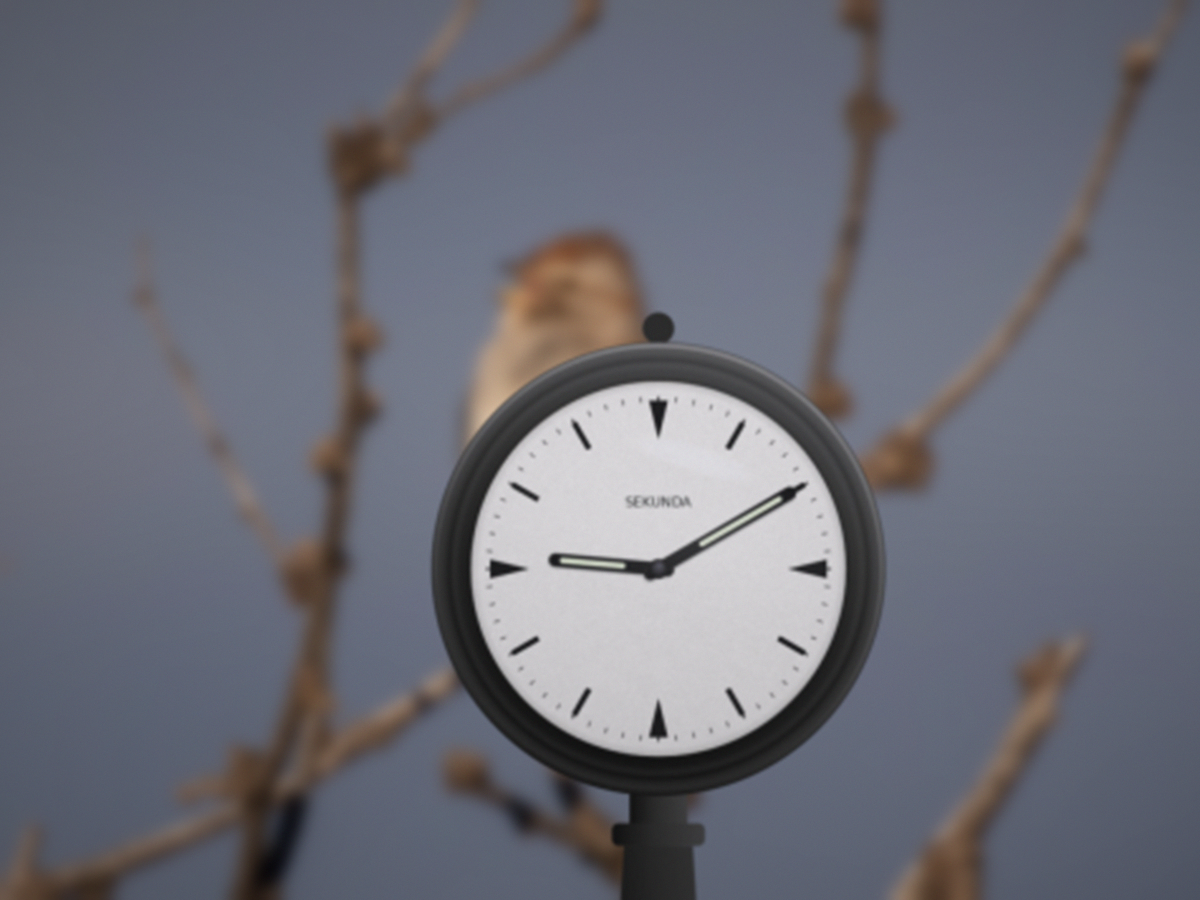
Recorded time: 9:10
